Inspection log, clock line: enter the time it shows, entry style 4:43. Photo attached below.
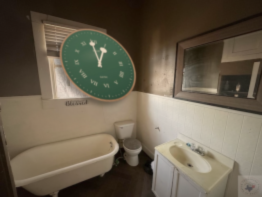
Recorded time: 12:59
